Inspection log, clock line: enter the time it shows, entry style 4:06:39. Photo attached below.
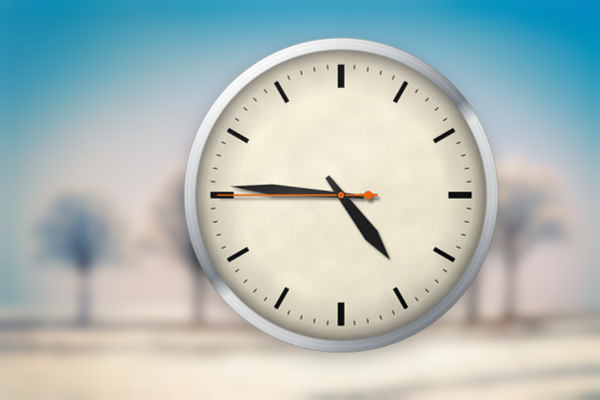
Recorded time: 4:45:45
